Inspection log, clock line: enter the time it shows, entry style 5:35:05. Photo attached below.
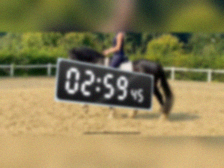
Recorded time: 2:59:45
